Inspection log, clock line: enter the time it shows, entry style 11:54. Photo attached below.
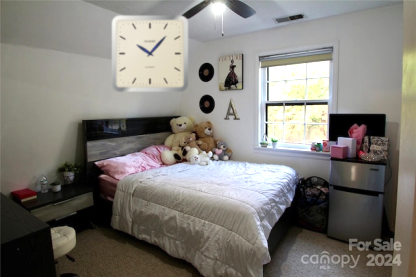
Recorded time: 10:07
